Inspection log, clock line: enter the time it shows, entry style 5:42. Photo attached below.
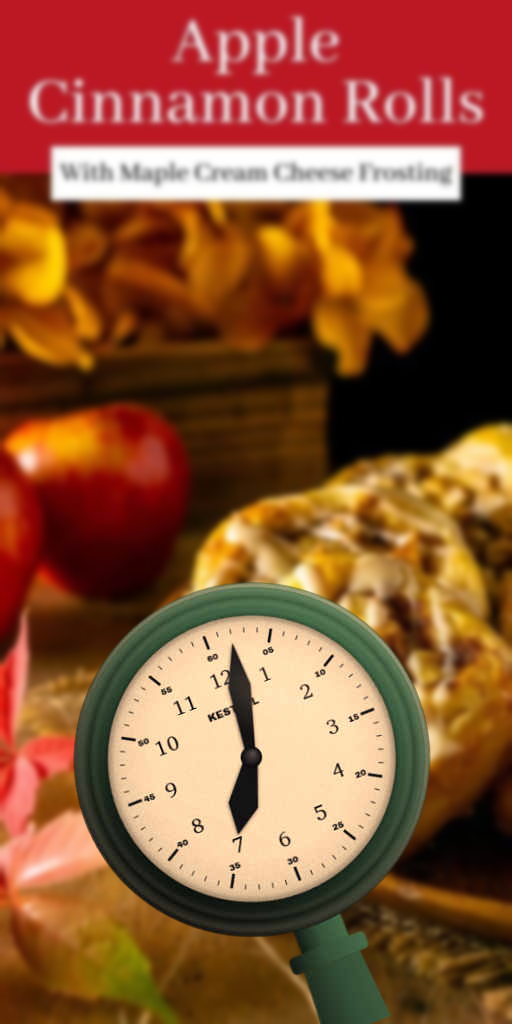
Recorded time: 7:02
